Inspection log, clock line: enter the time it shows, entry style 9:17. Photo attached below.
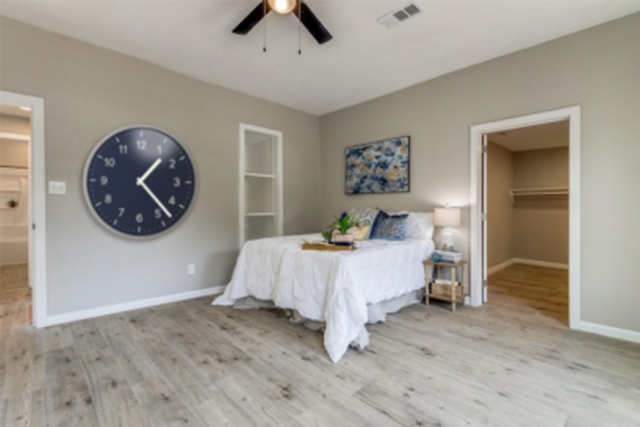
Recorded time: 1:23
